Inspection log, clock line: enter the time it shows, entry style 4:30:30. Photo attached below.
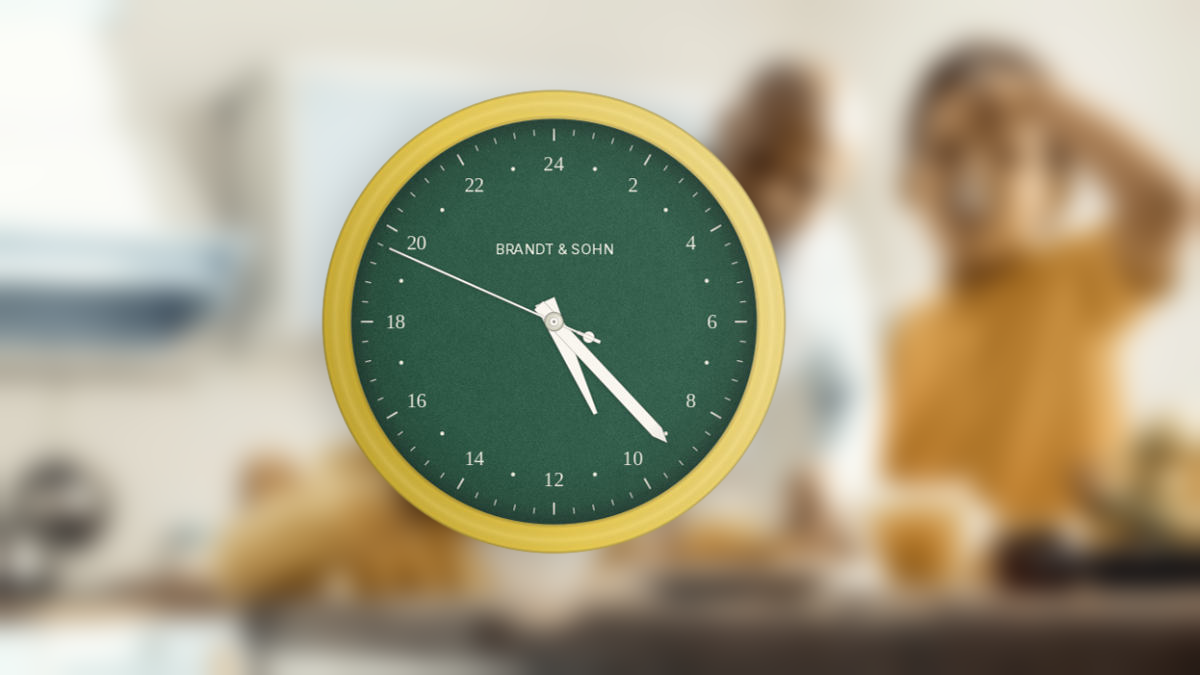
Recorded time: 10:22:49
